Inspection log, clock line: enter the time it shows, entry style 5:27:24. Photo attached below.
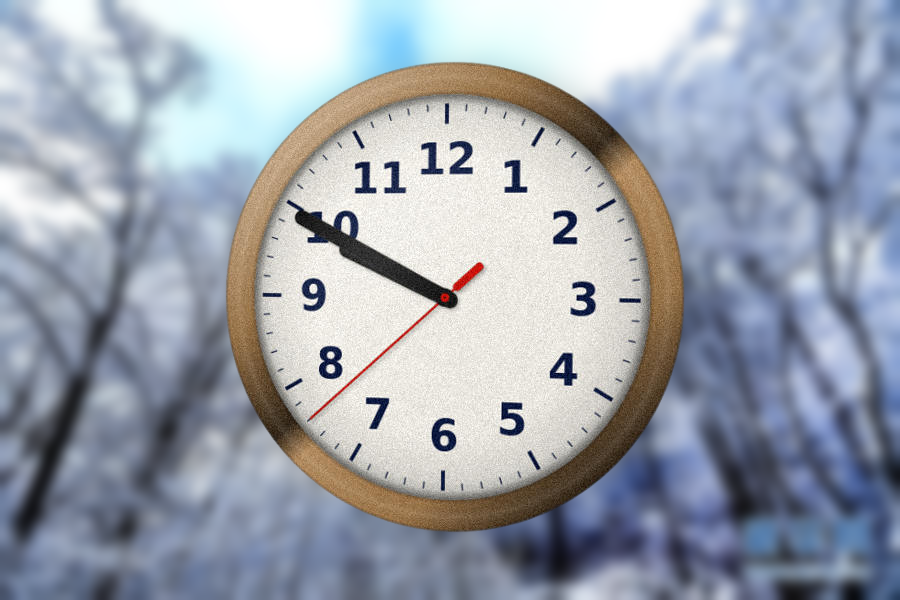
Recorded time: 9:49:38
